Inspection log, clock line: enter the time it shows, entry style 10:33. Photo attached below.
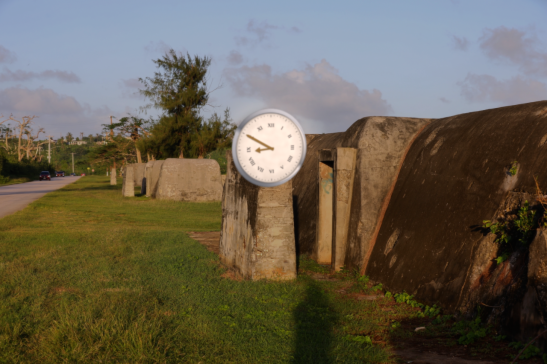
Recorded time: 8:50
